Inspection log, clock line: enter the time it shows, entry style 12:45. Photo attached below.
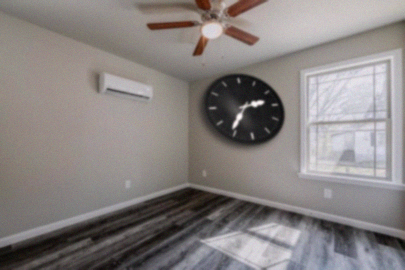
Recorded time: 2:36
